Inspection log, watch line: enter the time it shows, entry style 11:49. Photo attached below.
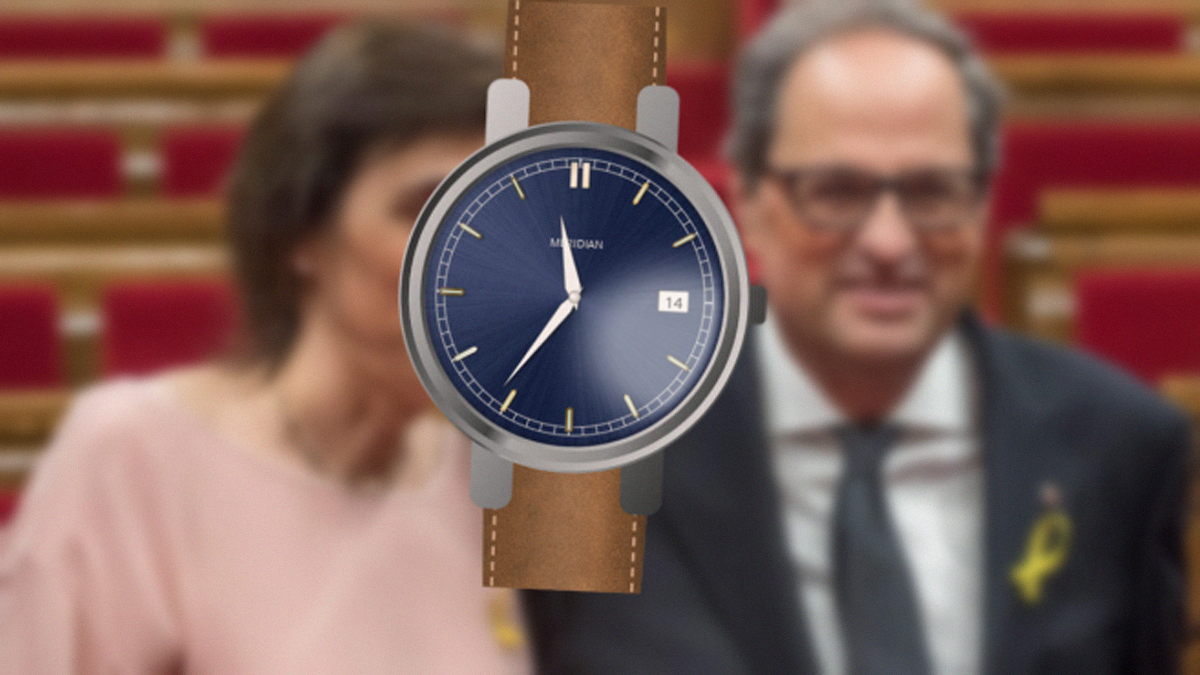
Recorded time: 11:36
